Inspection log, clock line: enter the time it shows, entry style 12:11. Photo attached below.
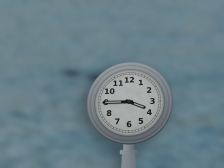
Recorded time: 3:45
